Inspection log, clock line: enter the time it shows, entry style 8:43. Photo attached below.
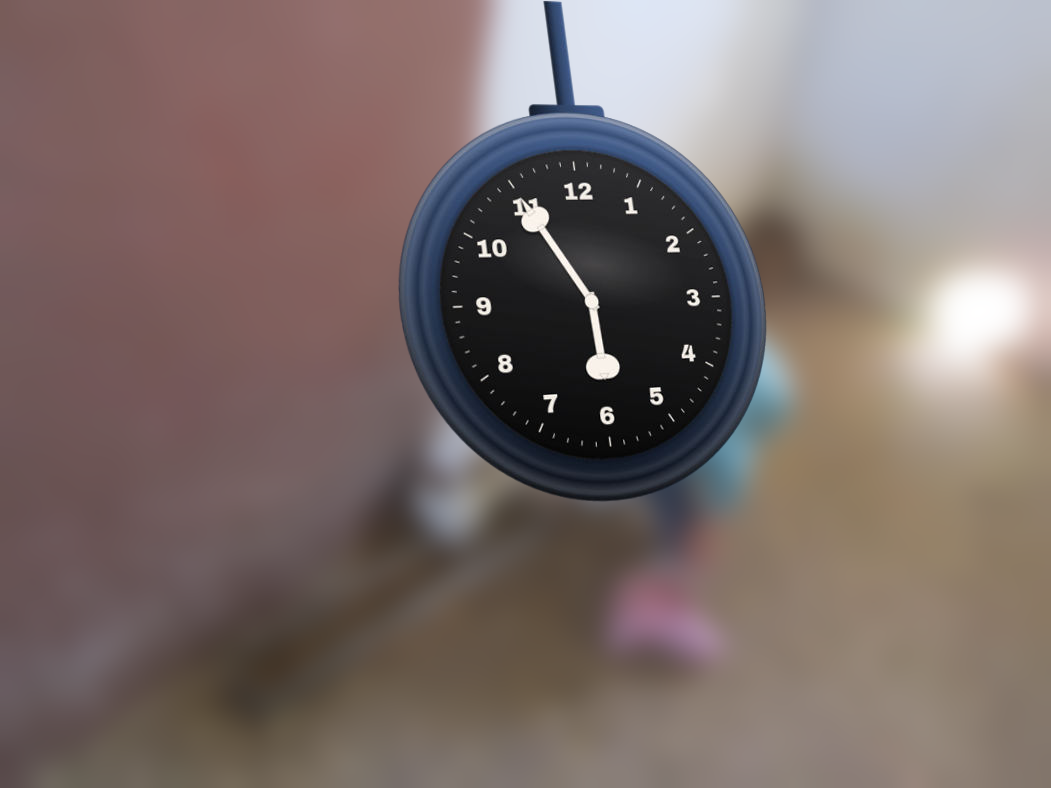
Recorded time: 5:55
